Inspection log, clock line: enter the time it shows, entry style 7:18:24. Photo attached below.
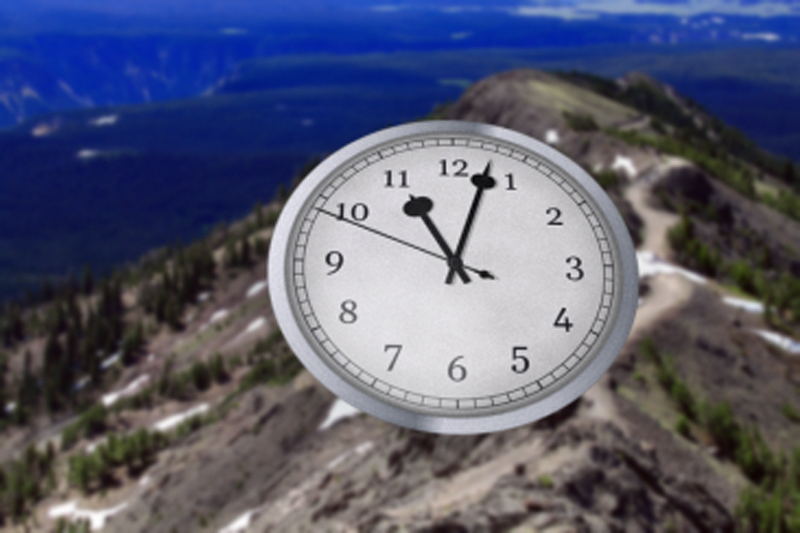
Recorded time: 11:02:49
